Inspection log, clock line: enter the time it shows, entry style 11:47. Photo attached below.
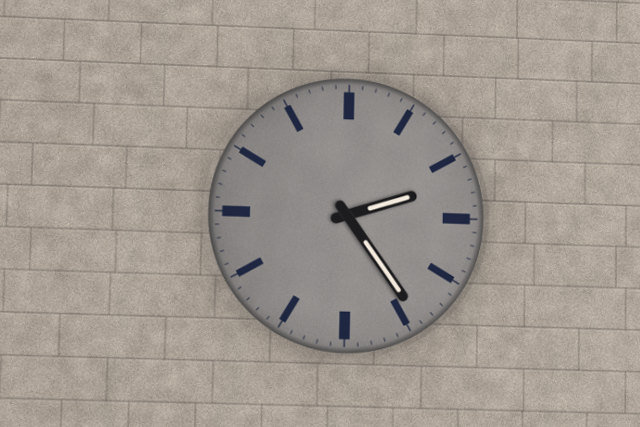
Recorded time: 2:24
